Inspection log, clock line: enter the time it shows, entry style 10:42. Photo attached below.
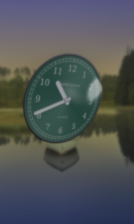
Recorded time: 10:41
